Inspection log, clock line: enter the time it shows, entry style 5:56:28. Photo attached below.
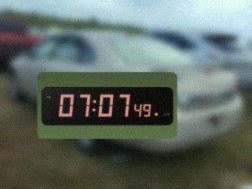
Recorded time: 7:07:49
